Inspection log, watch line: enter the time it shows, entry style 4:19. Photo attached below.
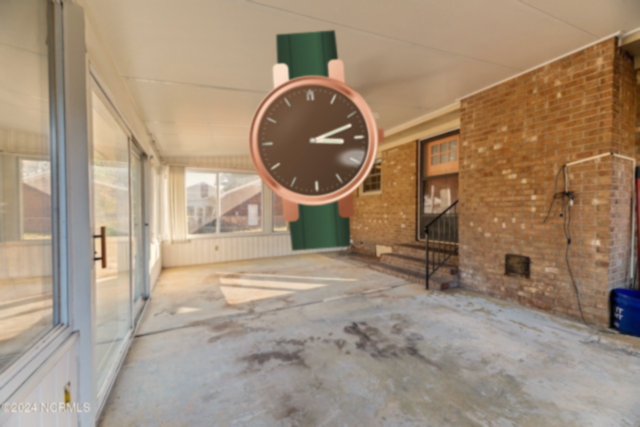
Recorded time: 3:12
